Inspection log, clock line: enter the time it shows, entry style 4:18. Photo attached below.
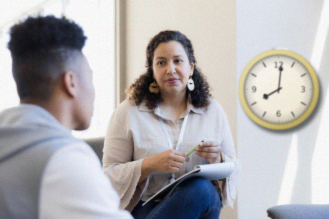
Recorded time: 8:01
